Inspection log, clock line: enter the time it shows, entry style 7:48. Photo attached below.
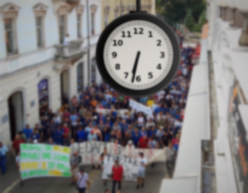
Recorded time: 6:32
